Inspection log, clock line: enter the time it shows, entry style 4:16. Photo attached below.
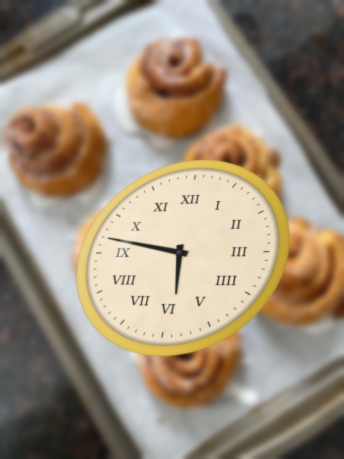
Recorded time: 5:47
